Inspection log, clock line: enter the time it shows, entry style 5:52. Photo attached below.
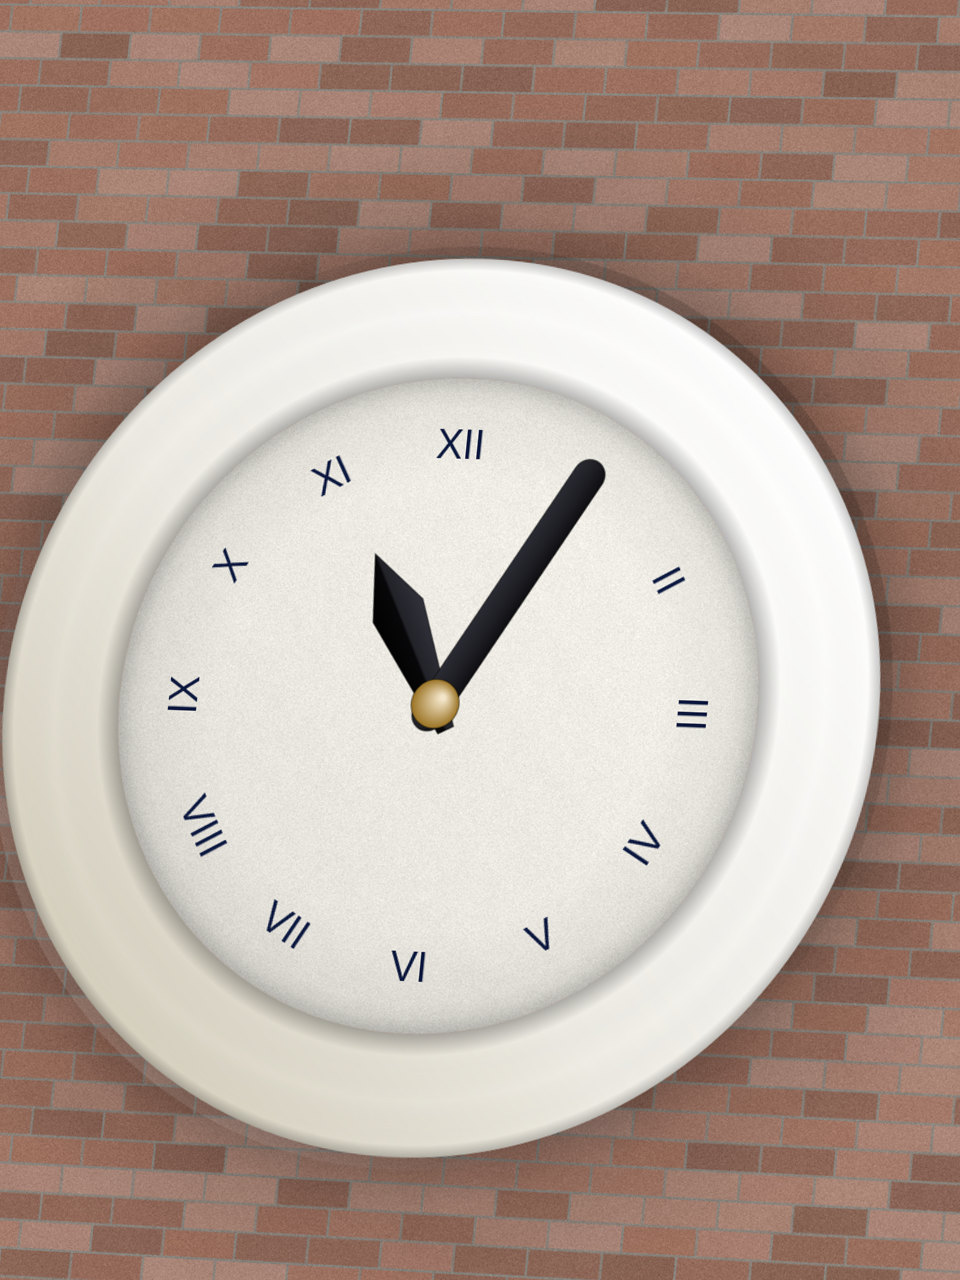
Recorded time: 11:05
